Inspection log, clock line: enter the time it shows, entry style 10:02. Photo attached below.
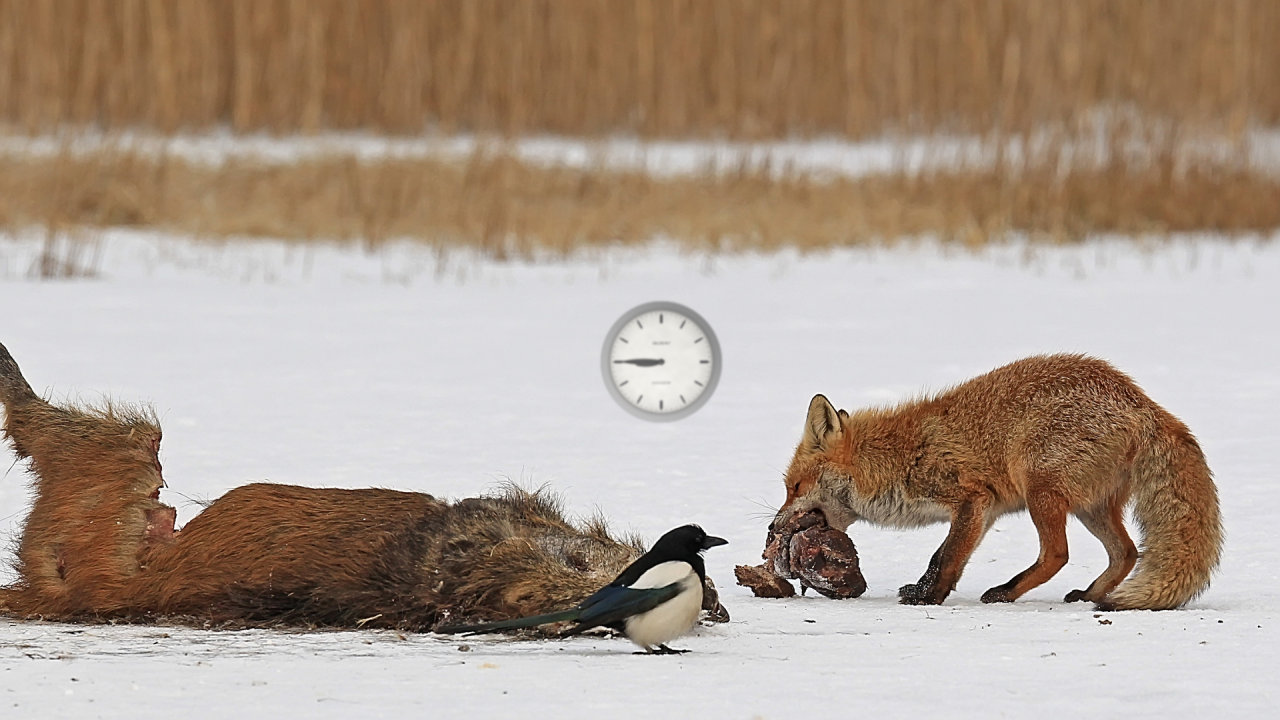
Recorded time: 8:45
